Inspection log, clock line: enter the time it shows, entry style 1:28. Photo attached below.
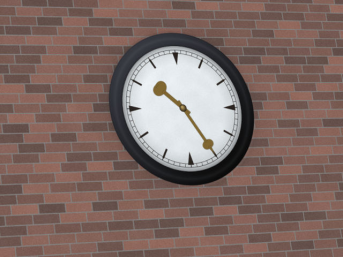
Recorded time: 10:25
